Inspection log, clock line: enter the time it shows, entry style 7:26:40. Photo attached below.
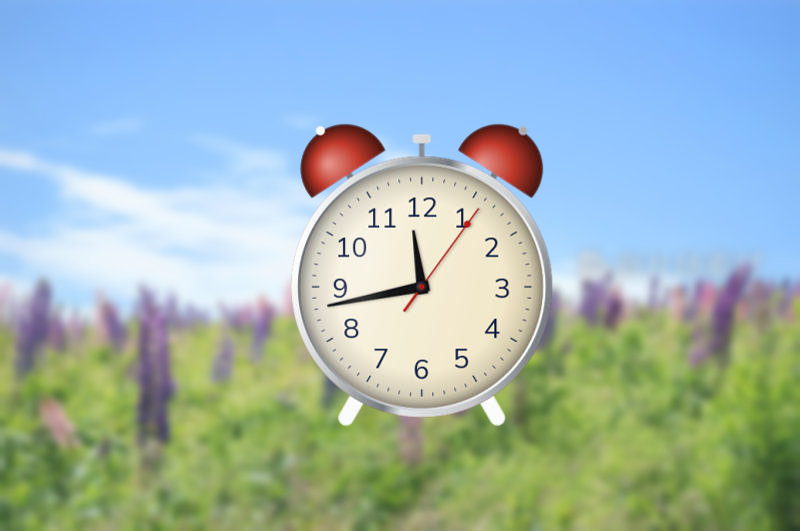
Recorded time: 11:43:06
